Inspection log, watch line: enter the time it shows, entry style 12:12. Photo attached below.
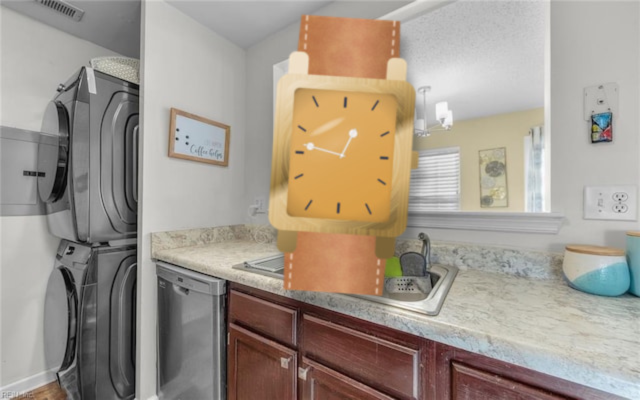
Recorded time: 12:47
